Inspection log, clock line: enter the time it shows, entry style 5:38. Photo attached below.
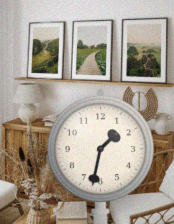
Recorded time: 1:32
